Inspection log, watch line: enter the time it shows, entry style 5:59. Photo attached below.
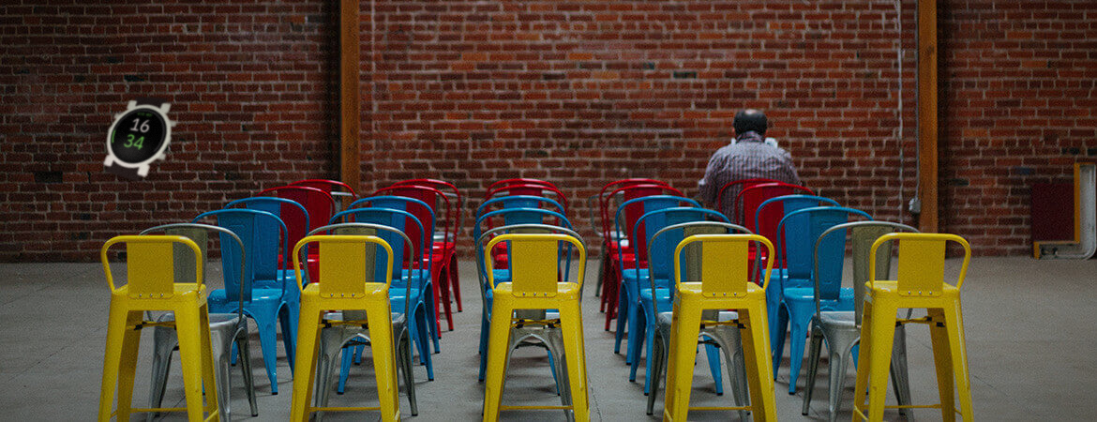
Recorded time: 16:34
